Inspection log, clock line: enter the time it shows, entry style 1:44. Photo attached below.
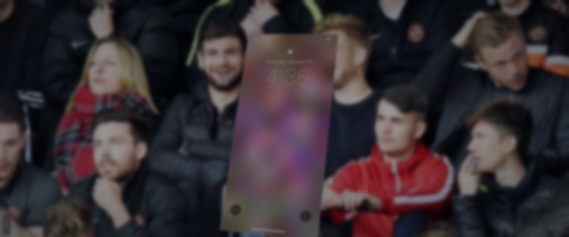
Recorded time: 4:36
